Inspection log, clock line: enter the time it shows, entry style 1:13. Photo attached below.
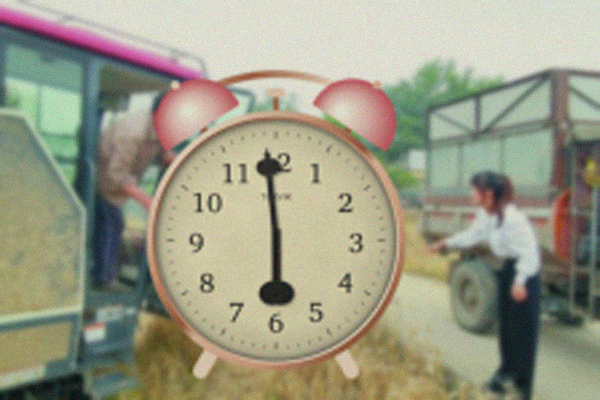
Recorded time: 5:59
